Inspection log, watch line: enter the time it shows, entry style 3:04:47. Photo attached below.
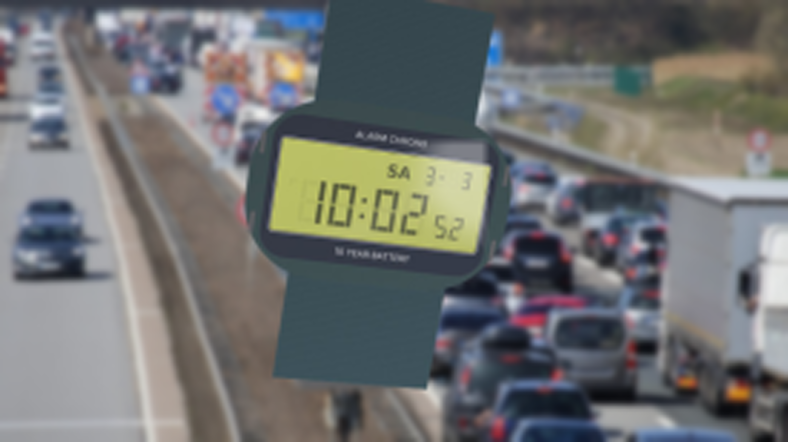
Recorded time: 10:02:52
